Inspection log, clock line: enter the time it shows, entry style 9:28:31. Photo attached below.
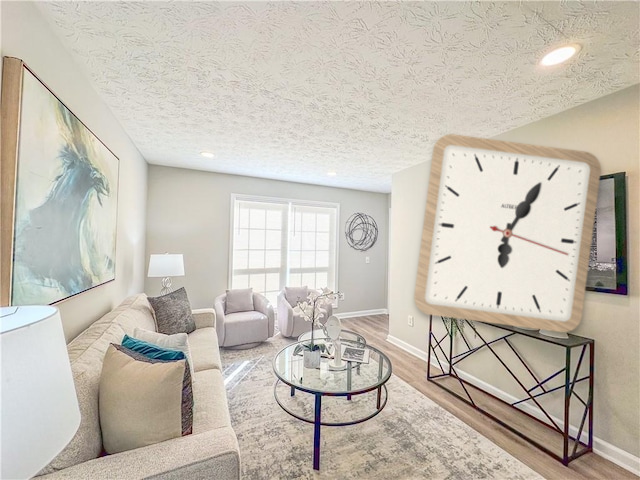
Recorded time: 6:04:17
